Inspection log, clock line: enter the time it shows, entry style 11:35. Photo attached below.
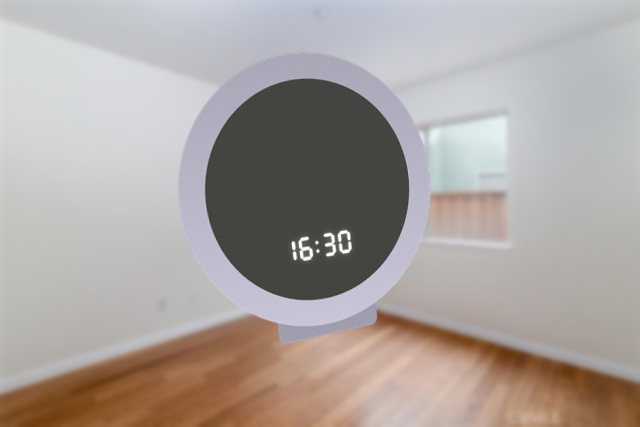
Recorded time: 16:30
